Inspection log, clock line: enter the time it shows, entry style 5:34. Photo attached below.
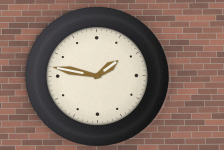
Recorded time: 1:47
